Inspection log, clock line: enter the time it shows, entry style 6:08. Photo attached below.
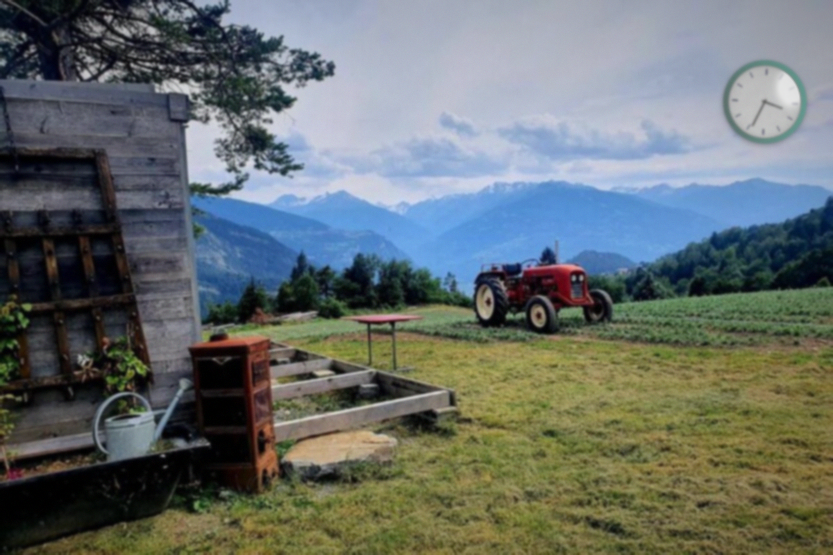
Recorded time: 3:34
